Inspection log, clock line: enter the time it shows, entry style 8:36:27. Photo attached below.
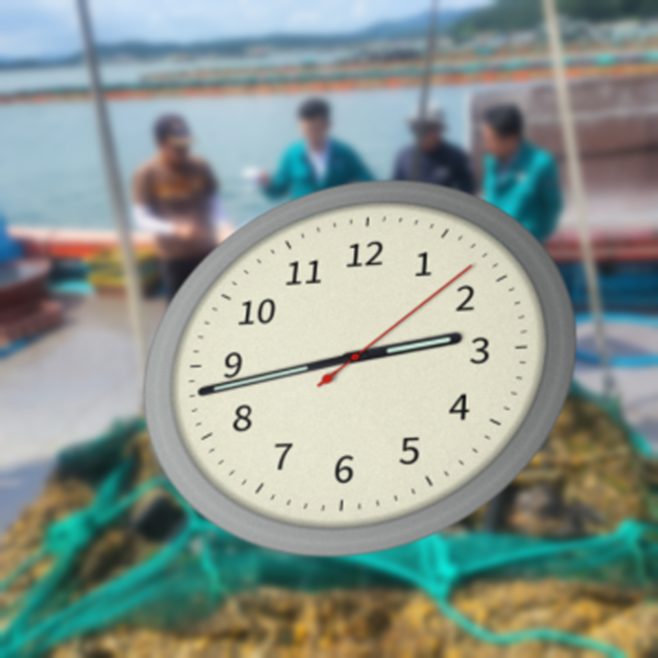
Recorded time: 2:43:08
